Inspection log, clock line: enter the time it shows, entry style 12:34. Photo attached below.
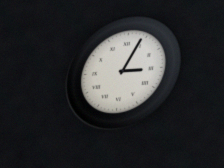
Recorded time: 3:04
